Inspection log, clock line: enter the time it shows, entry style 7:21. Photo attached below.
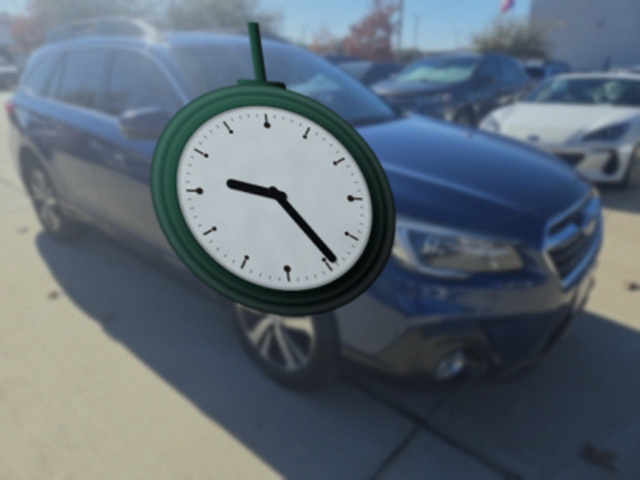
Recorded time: 9:24
